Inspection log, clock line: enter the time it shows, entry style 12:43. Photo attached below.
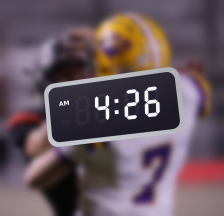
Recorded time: 4:26
